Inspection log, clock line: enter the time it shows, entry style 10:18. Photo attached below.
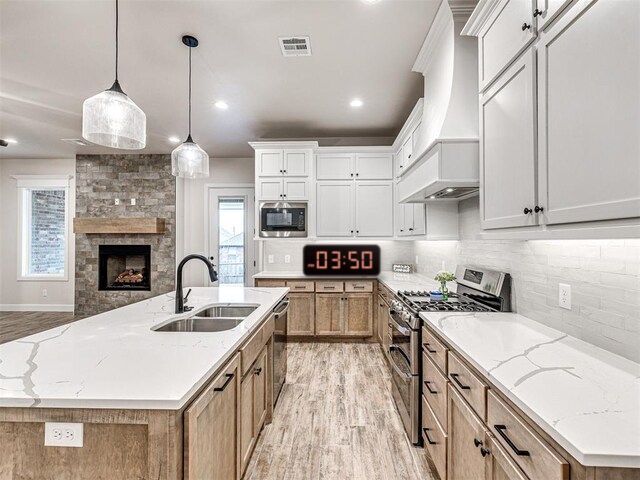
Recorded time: 3:50
